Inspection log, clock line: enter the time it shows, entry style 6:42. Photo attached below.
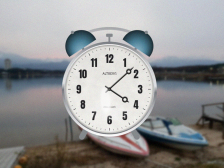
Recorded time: 4:08
